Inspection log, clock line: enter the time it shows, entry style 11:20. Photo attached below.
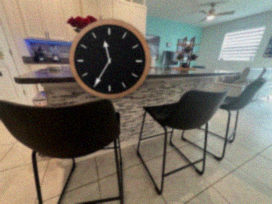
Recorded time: 11:35
